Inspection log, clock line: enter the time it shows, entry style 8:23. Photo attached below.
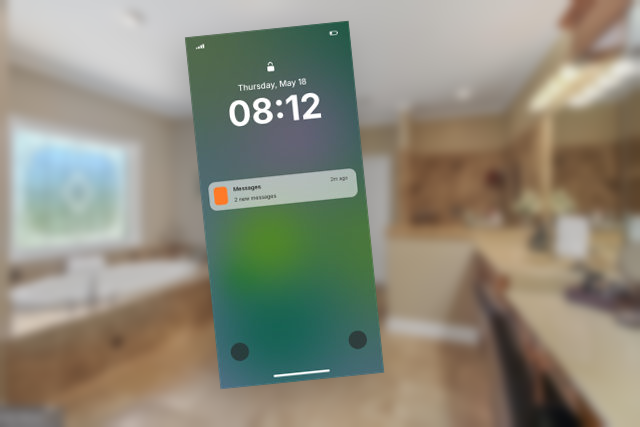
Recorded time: 8:12
